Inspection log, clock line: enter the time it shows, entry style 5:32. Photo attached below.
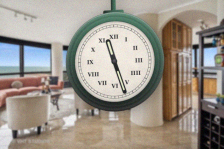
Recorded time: 11:27
